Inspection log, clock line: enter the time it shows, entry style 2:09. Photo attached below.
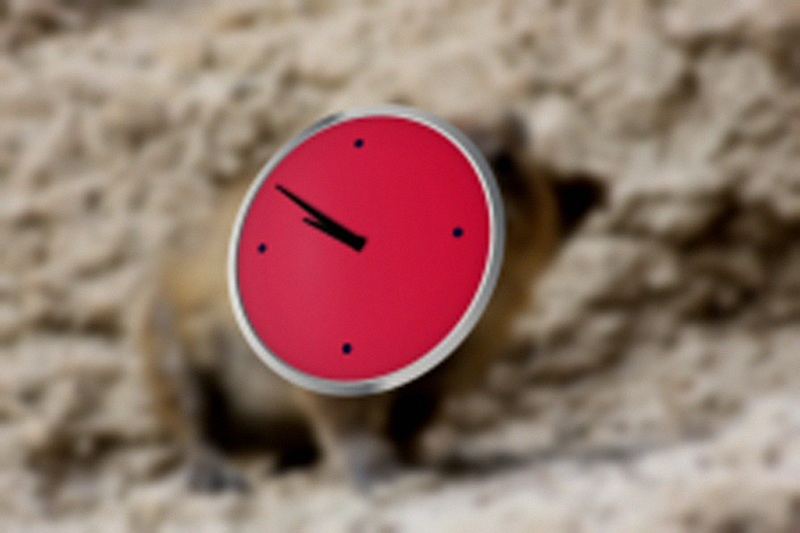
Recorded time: 9:51
